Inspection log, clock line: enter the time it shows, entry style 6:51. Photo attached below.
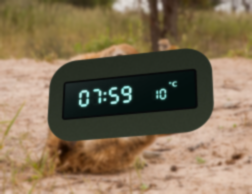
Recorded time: 7:59
